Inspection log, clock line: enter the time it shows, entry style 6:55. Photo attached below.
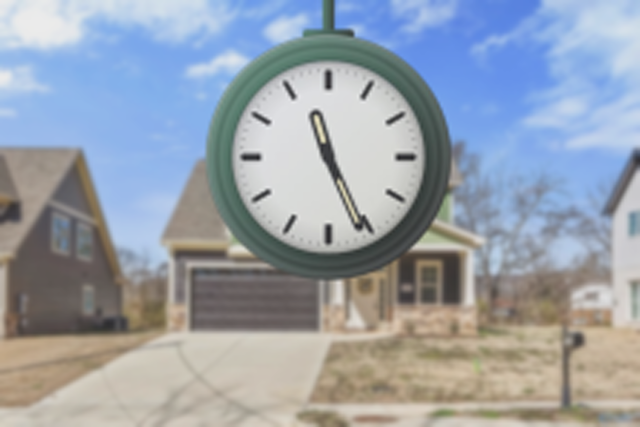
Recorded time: 11:26
